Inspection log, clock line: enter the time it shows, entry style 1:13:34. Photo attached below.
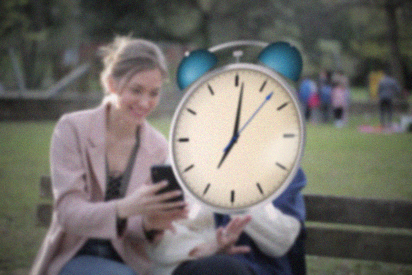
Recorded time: 7:01:07
